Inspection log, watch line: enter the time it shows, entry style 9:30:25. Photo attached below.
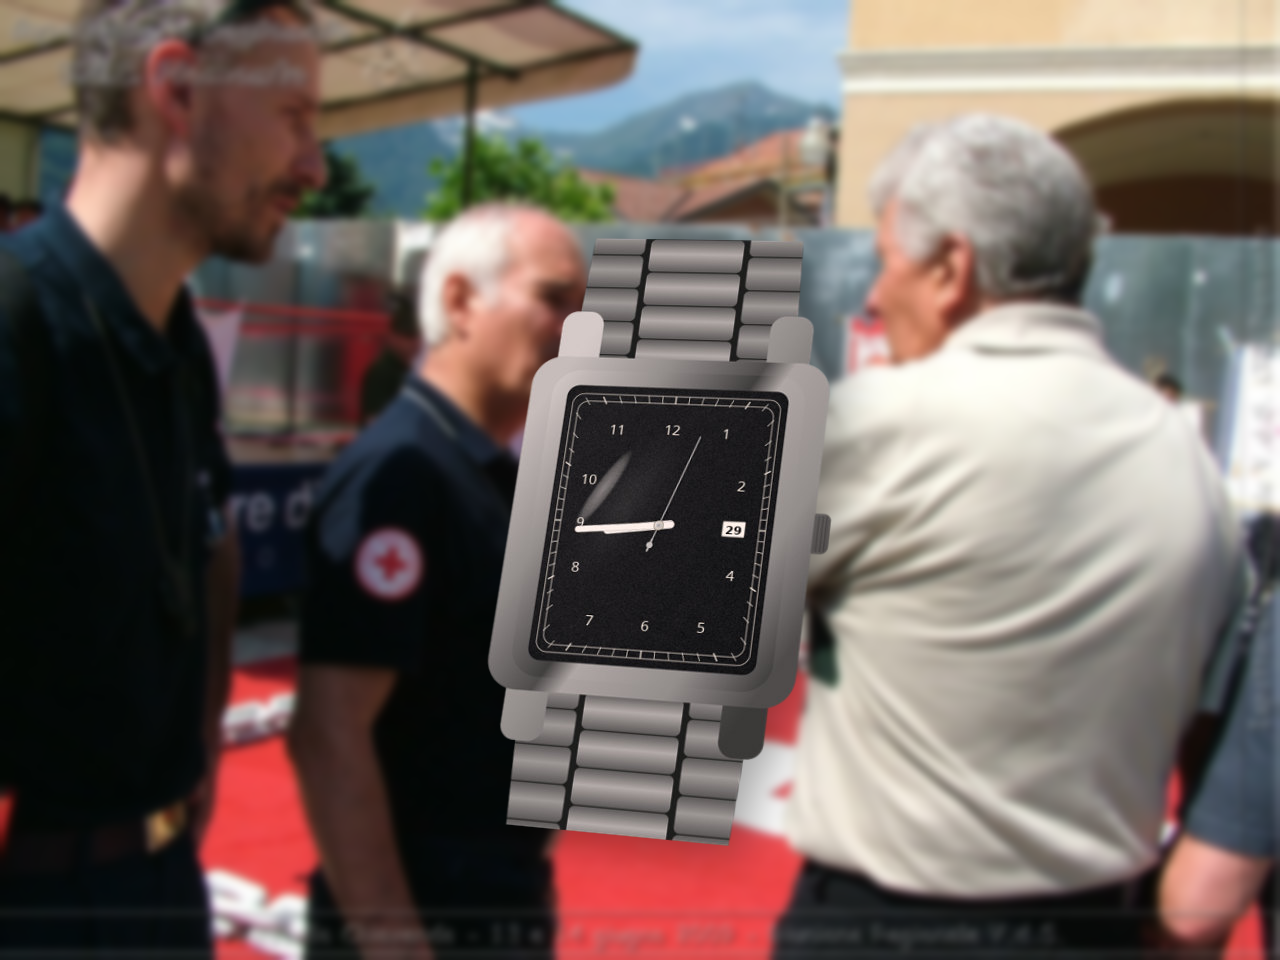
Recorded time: 8:44:03
